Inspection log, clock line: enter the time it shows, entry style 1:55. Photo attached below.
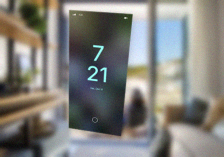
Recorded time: 7:21
